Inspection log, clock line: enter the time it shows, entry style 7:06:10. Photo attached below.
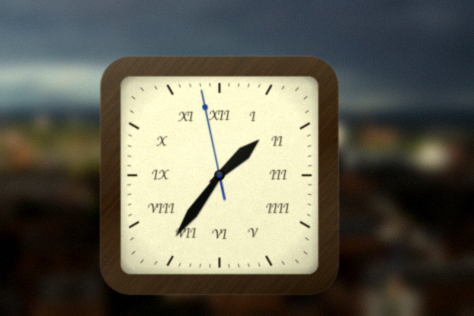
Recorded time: 1:35:58
